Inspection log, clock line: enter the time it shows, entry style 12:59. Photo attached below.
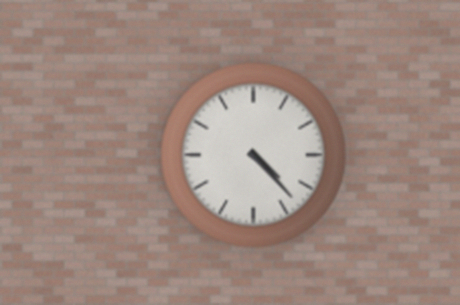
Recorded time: 4:23
